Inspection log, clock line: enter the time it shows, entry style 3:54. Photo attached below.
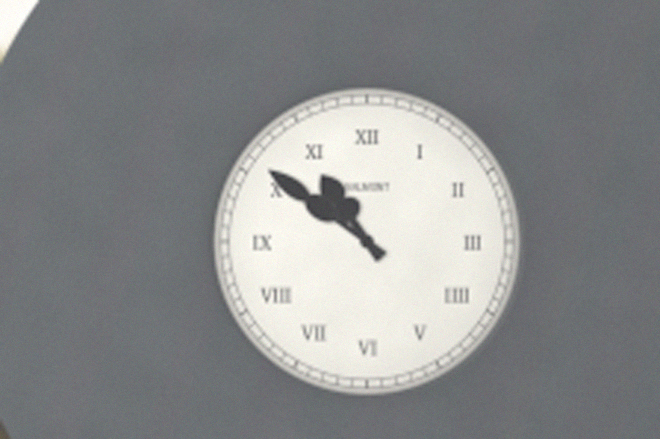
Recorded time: 10:51
